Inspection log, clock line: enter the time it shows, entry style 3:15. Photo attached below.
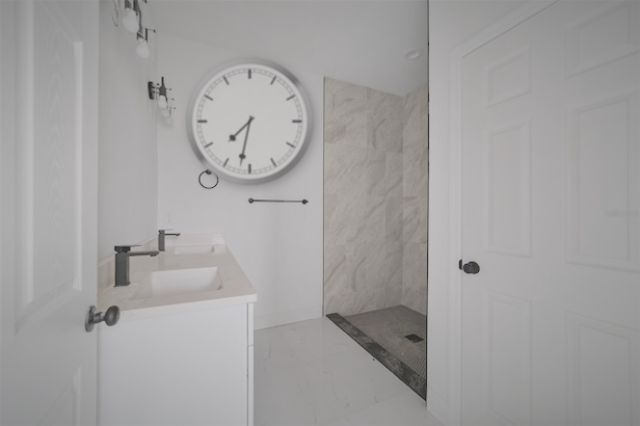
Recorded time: 7:32
